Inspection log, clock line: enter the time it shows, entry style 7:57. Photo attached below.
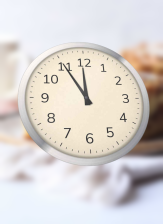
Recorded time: 11:55
